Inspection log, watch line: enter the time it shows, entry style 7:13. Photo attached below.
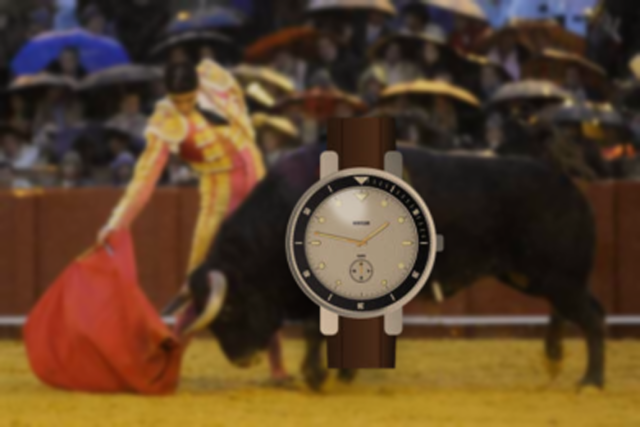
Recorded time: 1:47
